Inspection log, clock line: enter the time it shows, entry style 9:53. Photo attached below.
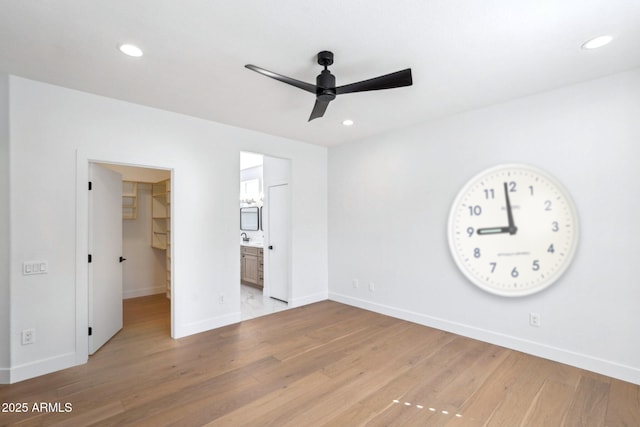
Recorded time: 8:59
